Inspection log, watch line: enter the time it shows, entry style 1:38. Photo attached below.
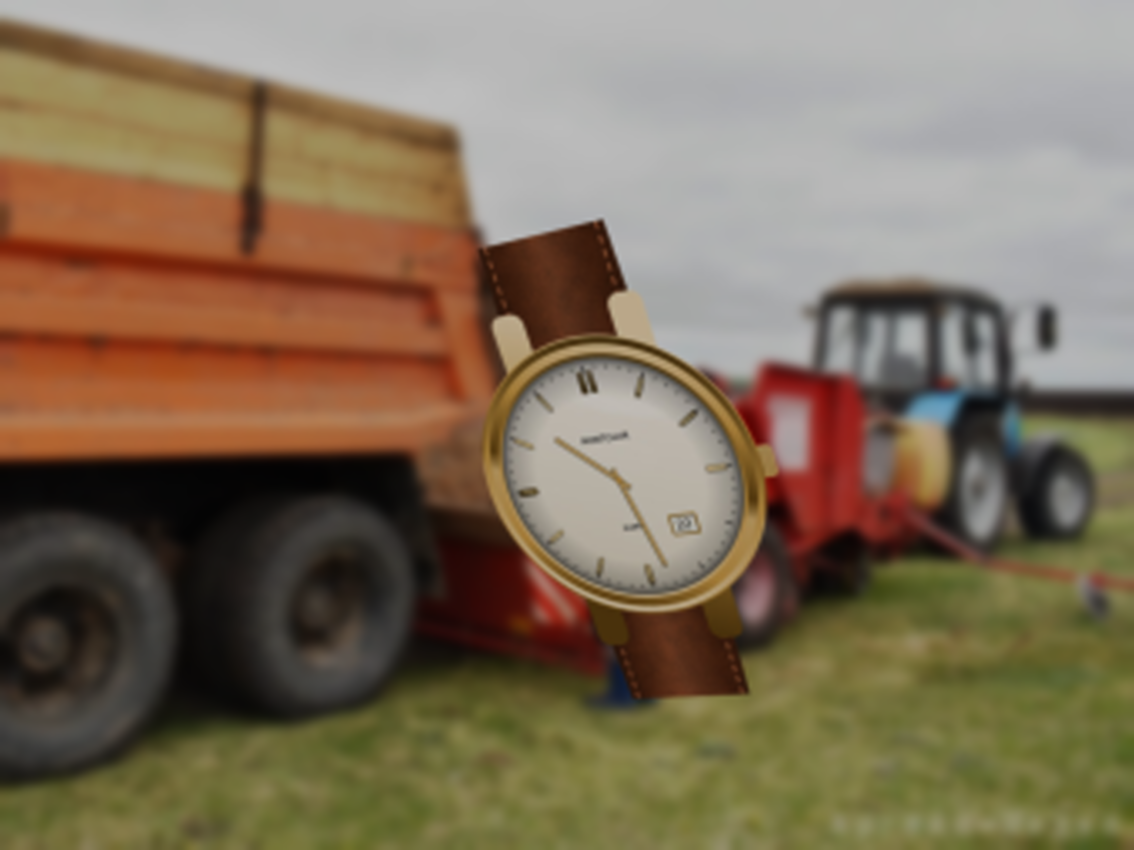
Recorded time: 10:28
